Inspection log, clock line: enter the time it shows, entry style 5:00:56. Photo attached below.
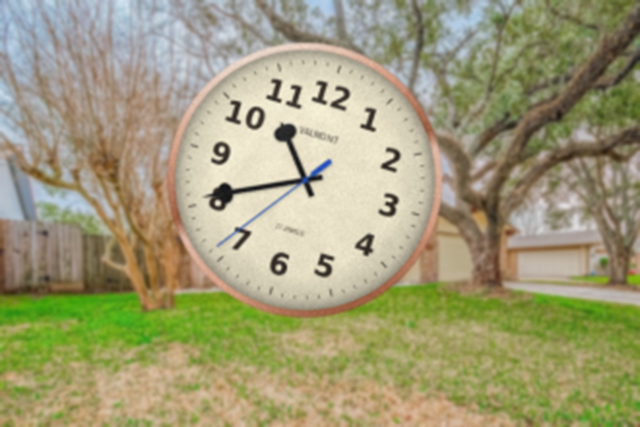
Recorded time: 10:40:36
